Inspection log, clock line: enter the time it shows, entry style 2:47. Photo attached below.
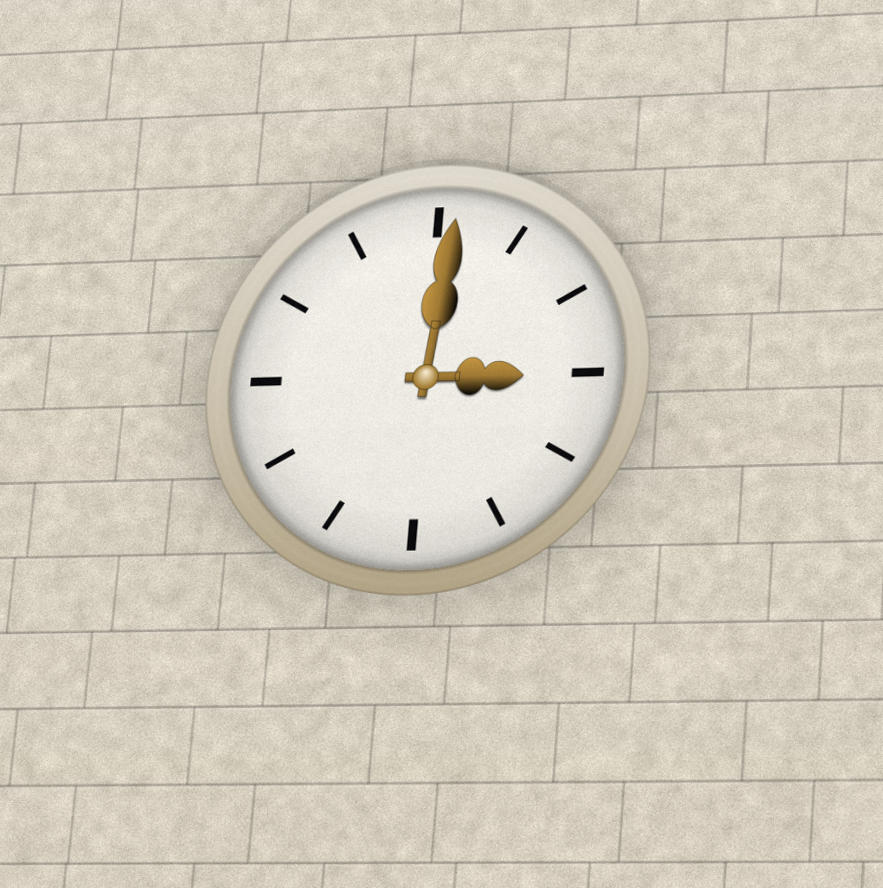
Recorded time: 3:01
